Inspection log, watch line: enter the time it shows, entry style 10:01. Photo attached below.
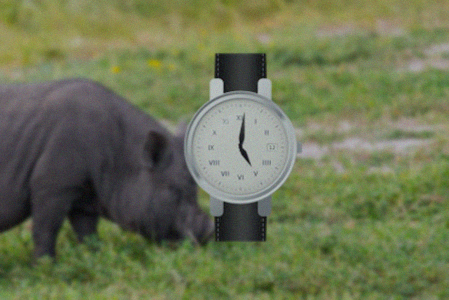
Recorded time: 5:01
